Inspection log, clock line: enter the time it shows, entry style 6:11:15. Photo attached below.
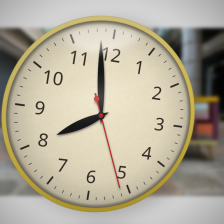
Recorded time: 7:58:26
